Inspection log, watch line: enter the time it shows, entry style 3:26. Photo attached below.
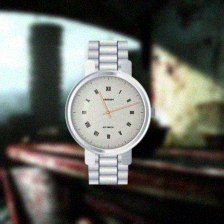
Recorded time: 11:12
